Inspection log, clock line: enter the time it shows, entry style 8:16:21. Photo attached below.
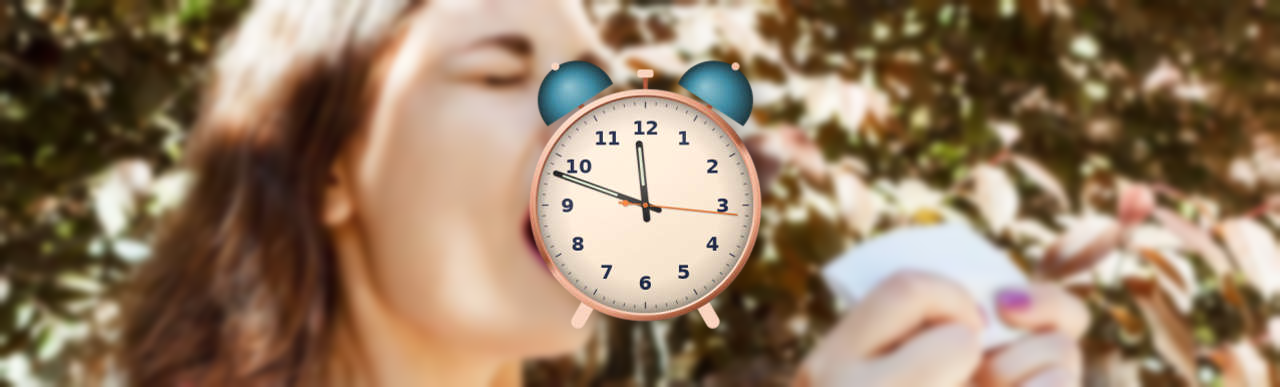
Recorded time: 11:48:16
